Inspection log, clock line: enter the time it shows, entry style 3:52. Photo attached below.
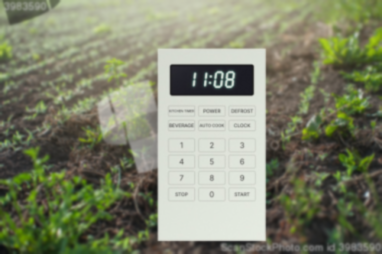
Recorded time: 11:08
